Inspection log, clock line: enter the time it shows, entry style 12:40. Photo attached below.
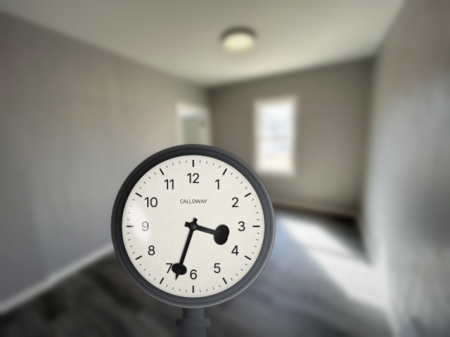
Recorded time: 3:33
